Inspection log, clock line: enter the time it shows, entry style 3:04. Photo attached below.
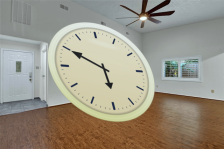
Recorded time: 5:50
